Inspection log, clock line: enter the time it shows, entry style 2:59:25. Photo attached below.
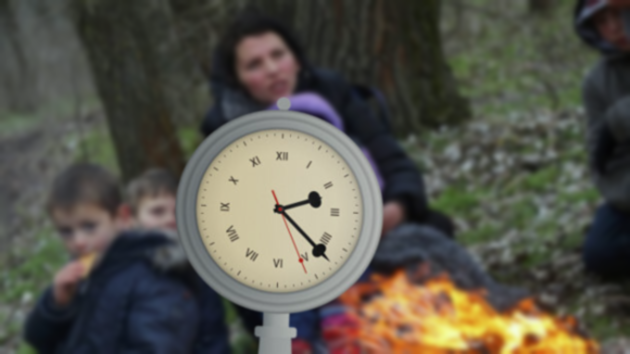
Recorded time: 2:22:26
